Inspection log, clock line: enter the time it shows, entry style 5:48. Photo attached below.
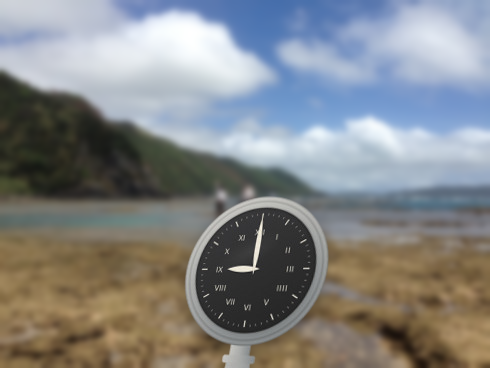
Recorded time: 9:00
